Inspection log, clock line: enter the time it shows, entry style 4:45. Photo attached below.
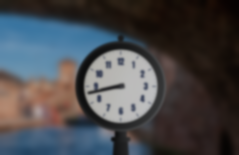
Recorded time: 8:43
